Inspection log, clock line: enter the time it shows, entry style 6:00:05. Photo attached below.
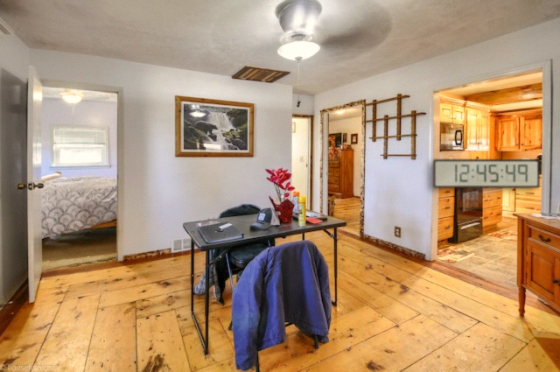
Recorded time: 12:45:49
